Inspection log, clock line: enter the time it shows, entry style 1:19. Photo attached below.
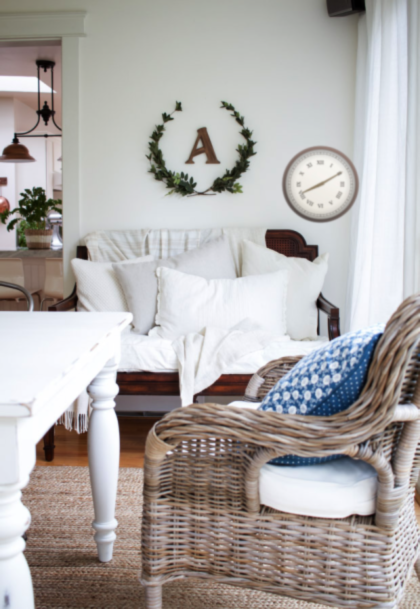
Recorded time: 8:10
